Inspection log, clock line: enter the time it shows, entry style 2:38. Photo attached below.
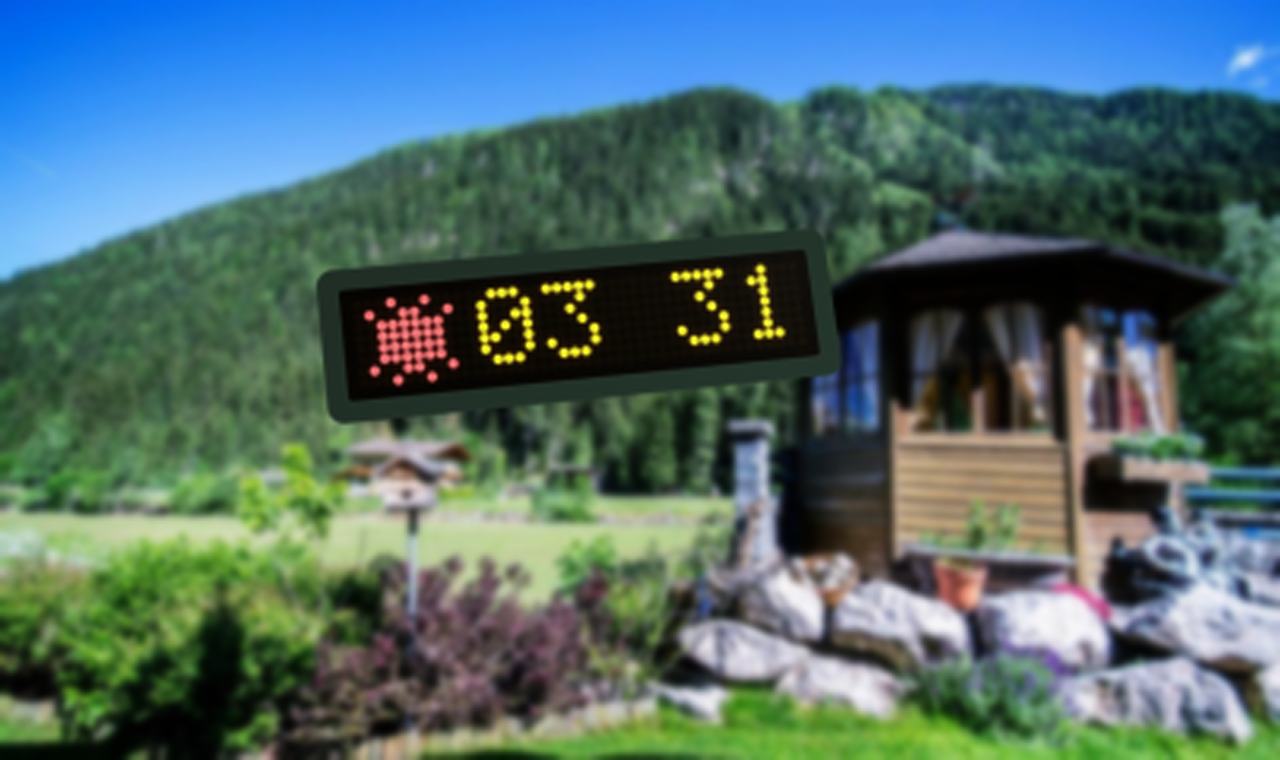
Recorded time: 3:31
